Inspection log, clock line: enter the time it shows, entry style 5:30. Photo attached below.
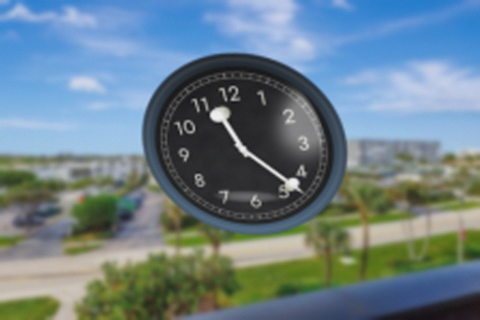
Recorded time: 11:23
